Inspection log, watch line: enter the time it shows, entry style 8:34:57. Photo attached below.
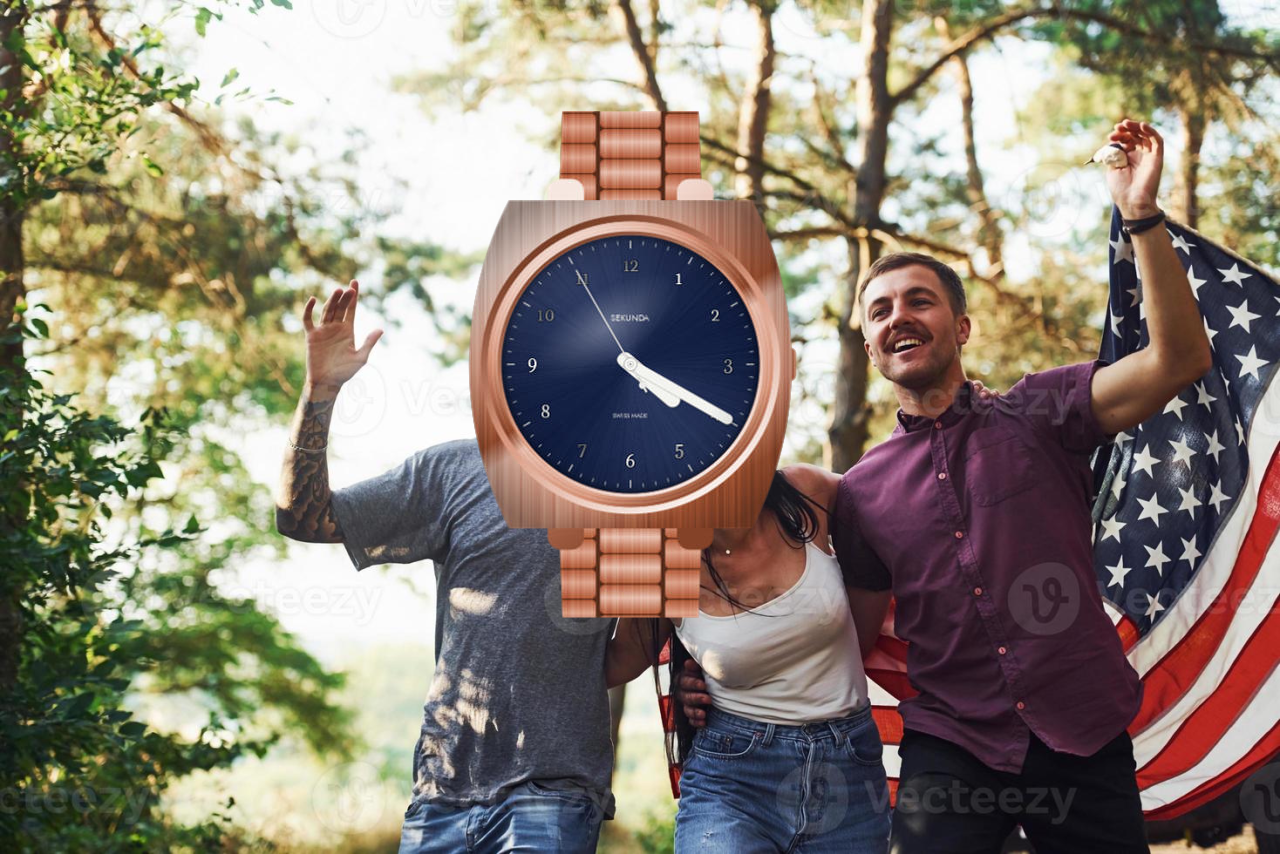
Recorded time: 4:19:55
